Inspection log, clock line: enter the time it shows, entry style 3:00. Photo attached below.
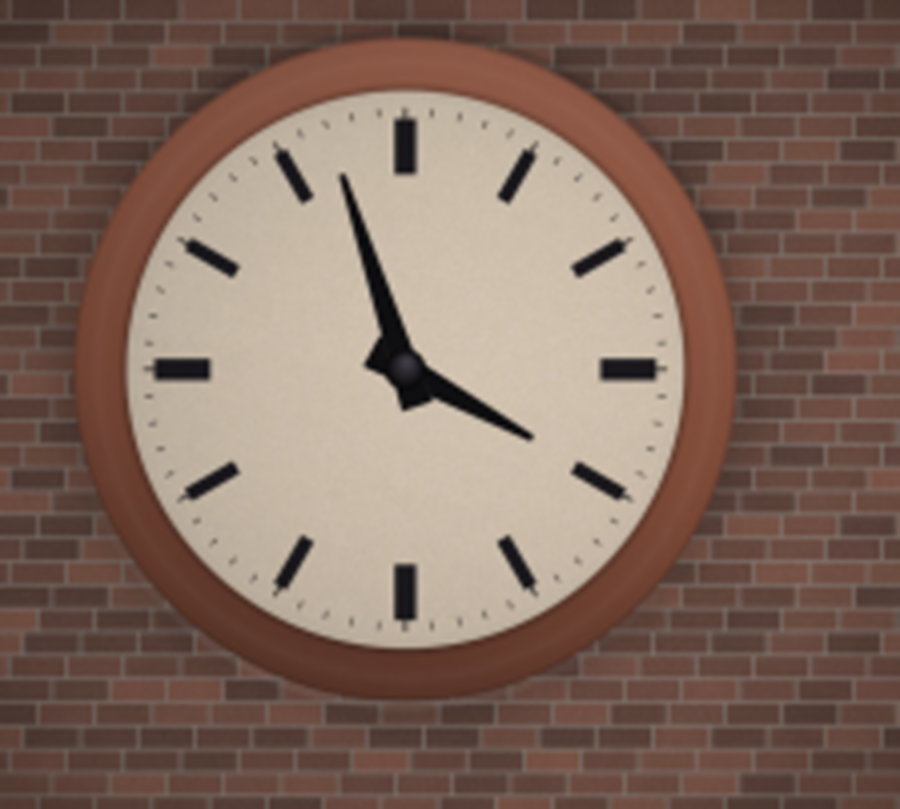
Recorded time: 3:57
